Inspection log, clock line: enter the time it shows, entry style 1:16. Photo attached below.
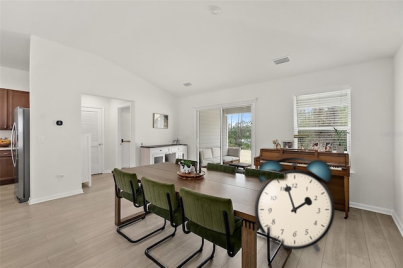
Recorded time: 1:57
